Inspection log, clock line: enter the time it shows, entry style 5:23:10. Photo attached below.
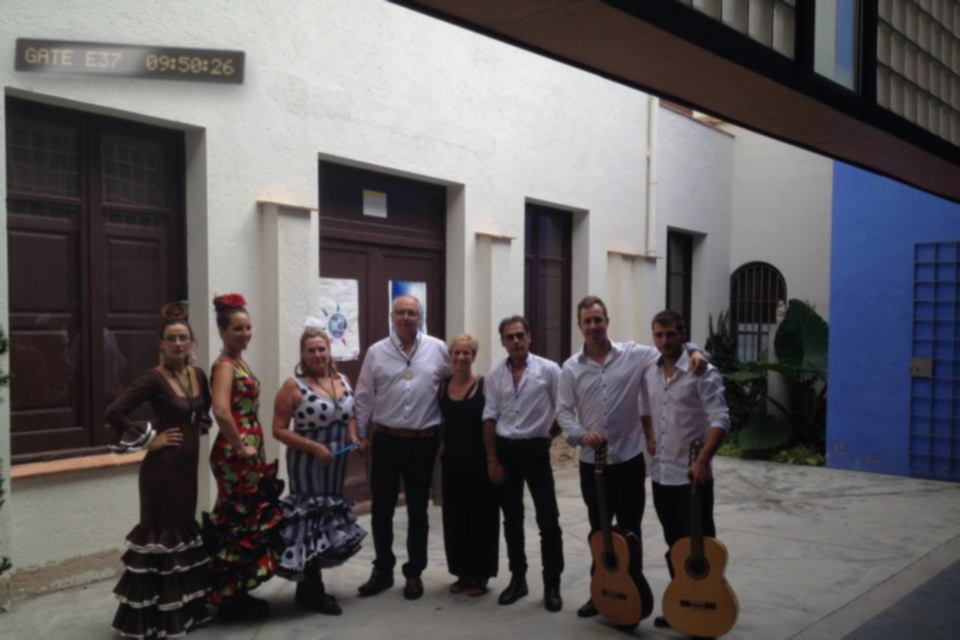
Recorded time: 9:50:26
